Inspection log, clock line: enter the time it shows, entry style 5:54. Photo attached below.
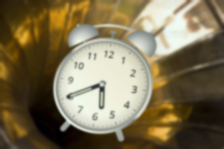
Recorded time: 5:40
